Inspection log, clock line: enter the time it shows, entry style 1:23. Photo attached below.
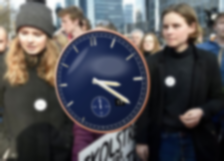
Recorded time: 3:21
